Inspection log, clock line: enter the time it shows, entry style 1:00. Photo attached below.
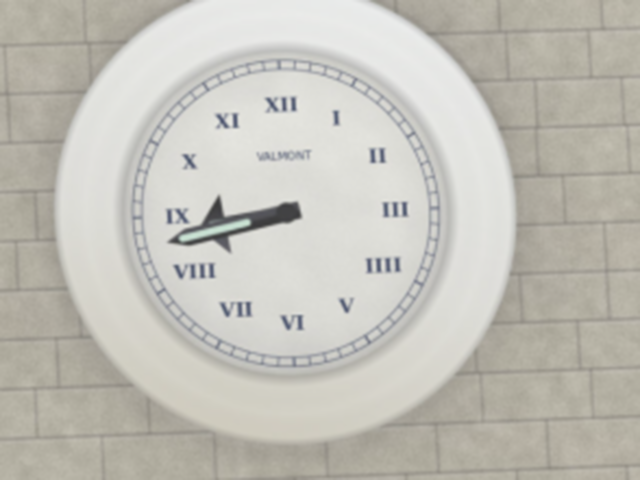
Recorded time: 8:43
